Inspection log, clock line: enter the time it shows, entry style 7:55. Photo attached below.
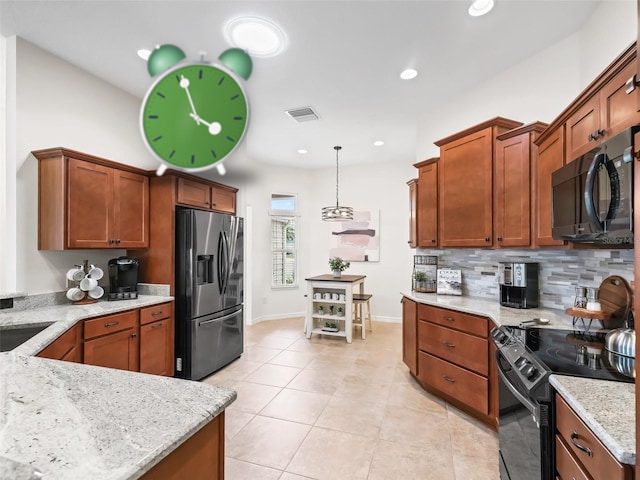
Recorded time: 3:56
